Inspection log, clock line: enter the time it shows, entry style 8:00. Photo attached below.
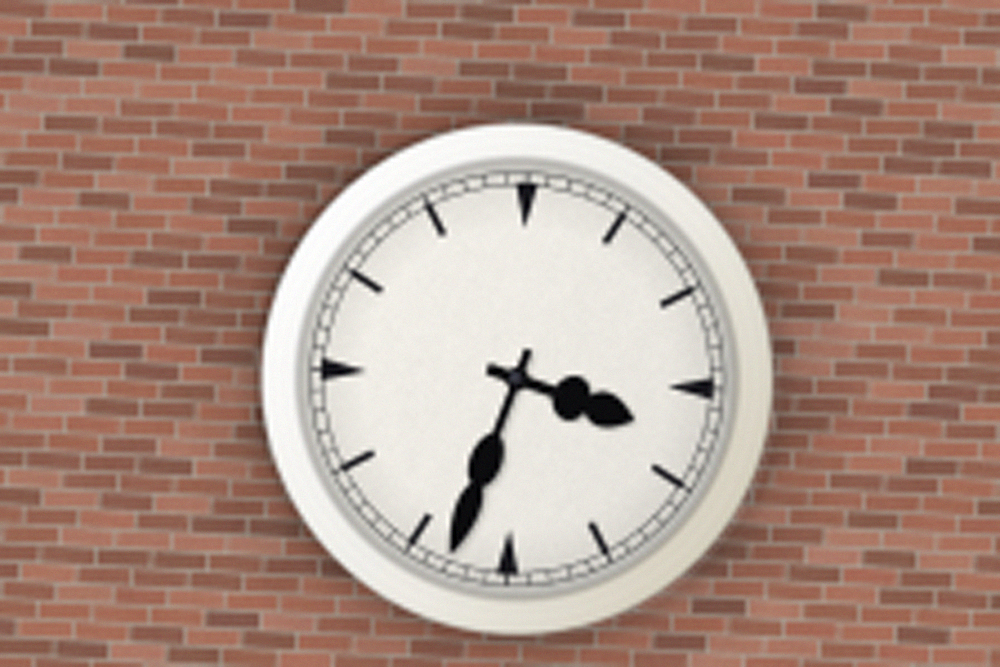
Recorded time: 3:33
